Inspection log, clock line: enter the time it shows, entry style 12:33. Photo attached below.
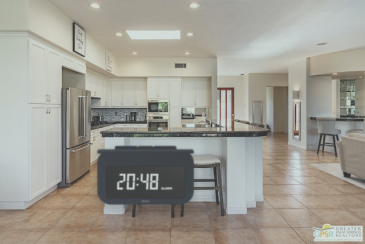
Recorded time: 20:48
